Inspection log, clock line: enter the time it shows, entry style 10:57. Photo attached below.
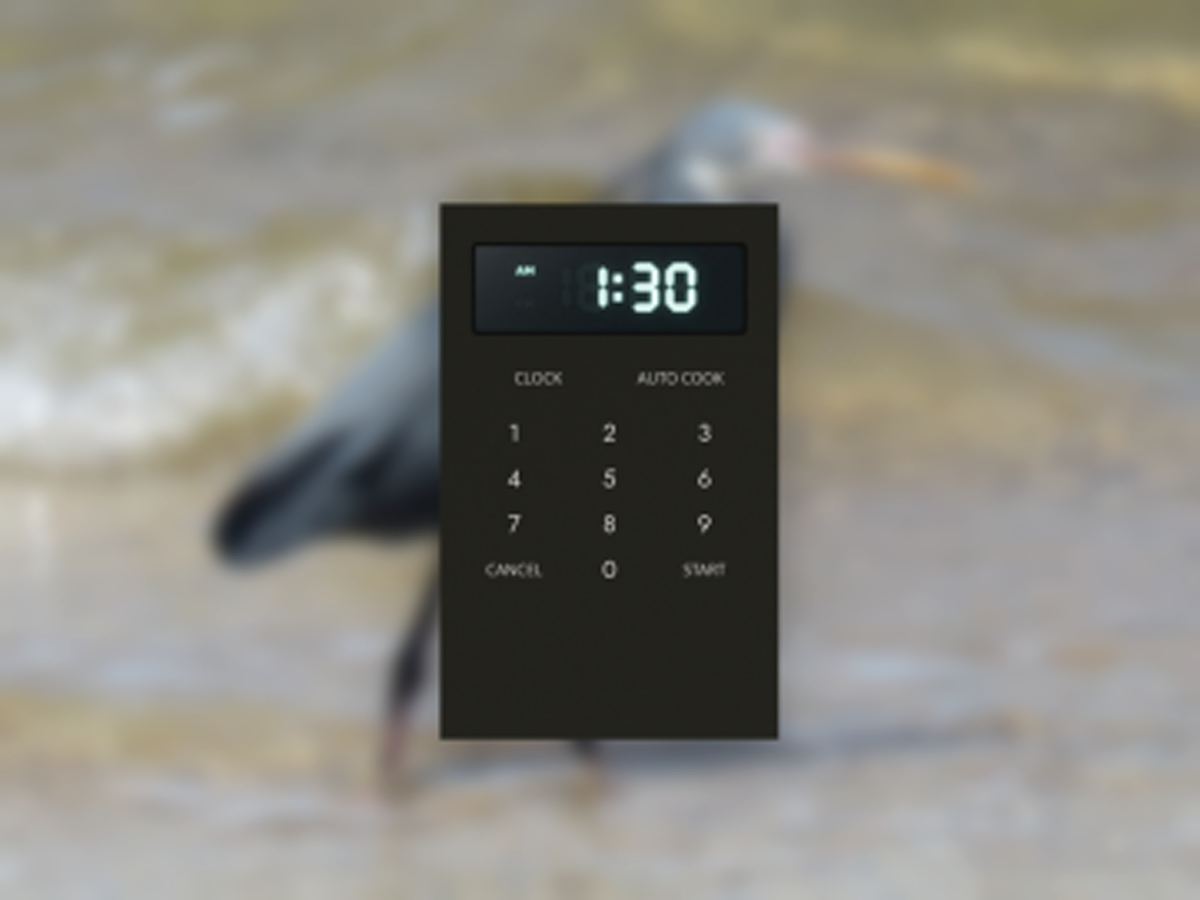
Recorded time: 1:30
